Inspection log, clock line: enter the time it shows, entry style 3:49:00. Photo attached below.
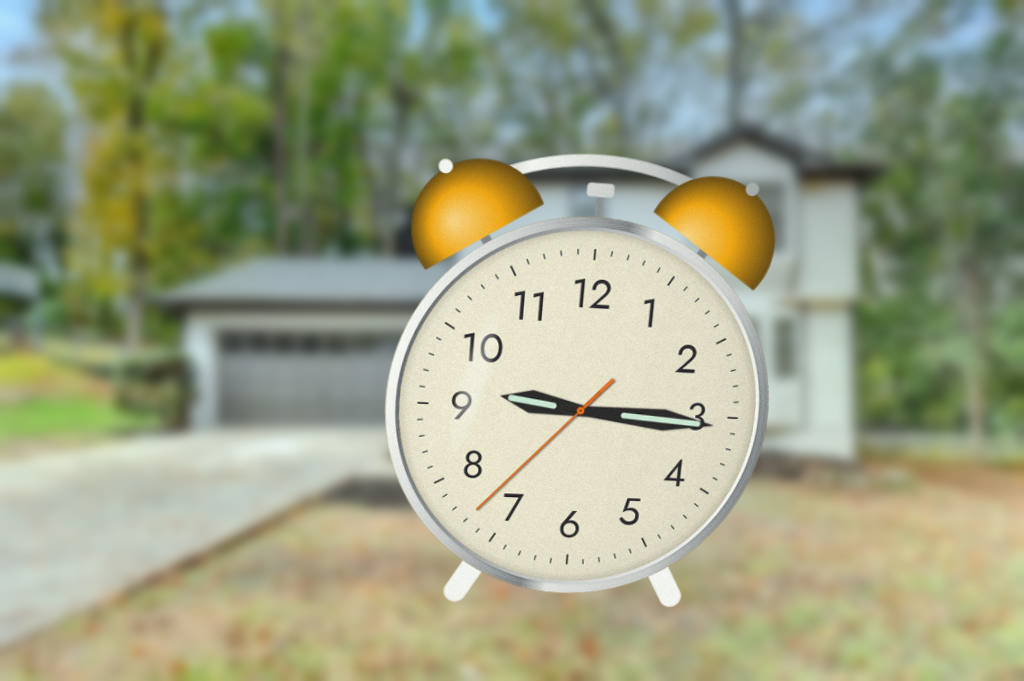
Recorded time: 9:15:37
